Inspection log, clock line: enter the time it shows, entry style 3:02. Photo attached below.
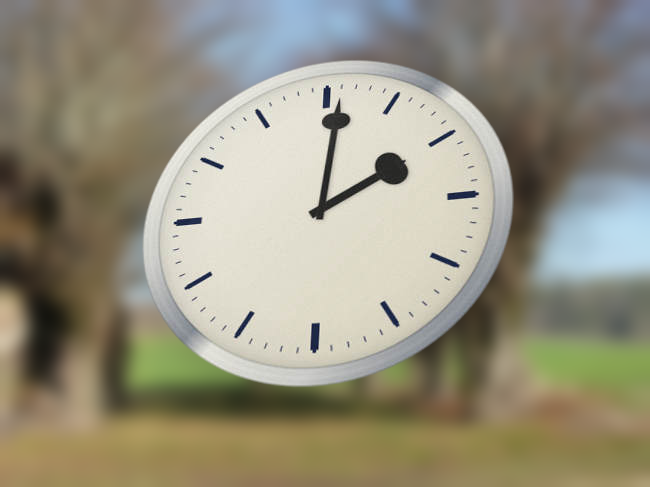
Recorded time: 2:01
